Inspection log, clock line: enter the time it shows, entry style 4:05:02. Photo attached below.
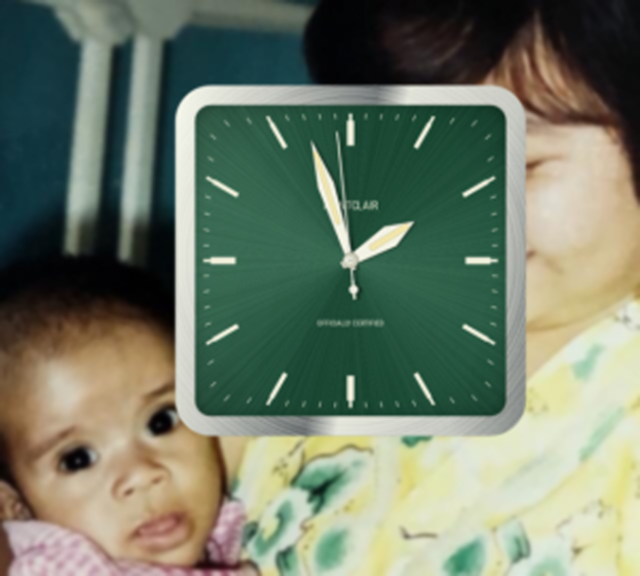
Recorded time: 1:56:59
